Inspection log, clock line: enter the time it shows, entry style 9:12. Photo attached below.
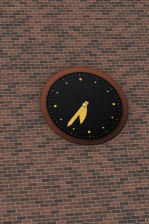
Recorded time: 6:37
